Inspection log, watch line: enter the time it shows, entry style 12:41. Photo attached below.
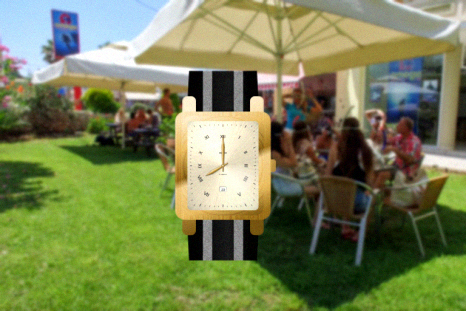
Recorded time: 8:00
